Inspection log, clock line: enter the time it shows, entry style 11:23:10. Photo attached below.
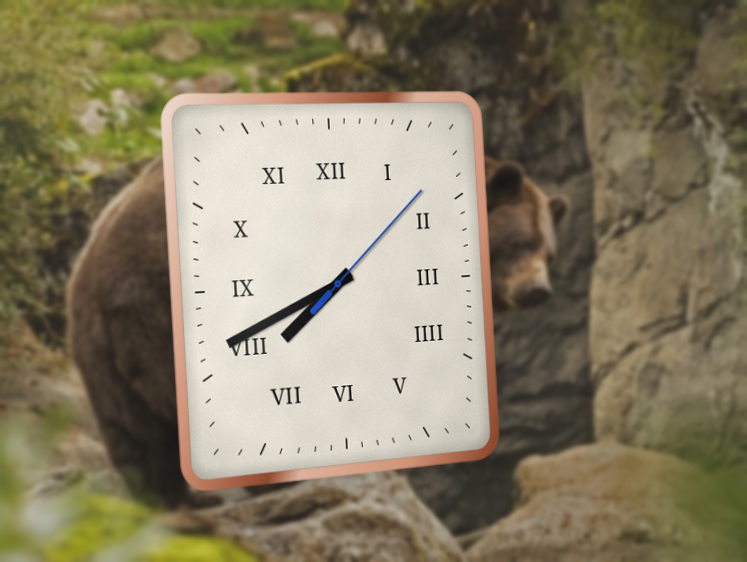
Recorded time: 7:41:08
